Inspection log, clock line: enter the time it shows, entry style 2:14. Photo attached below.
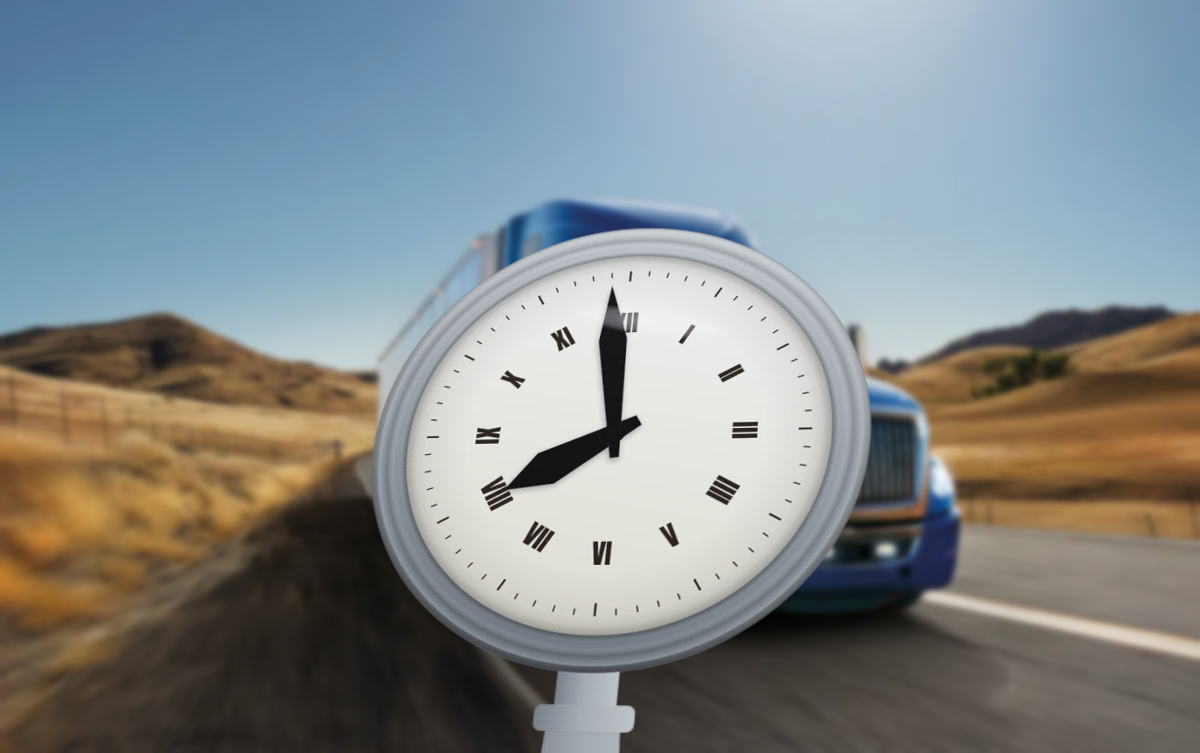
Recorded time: 7:59
